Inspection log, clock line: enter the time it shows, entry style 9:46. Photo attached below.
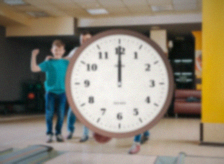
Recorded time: 12:00
